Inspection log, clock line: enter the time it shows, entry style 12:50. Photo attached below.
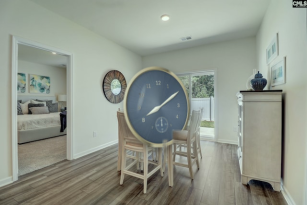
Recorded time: 8:10
